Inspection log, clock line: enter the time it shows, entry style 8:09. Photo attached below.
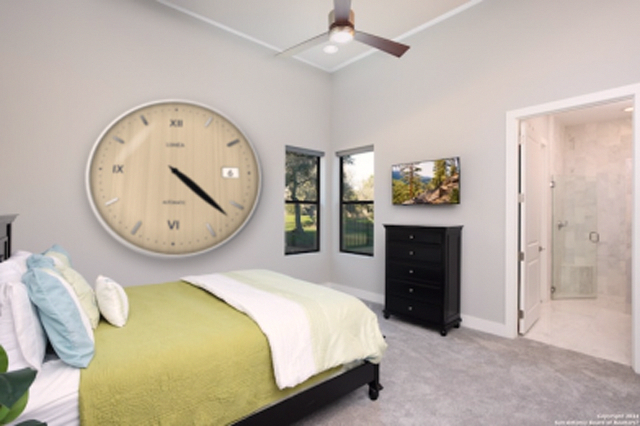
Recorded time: 4:22
